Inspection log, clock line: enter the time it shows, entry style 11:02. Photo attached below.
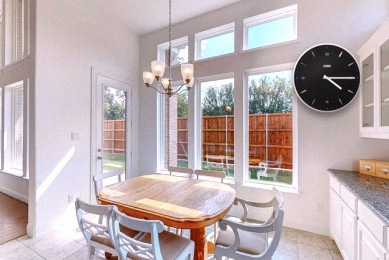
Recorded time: 4:15
